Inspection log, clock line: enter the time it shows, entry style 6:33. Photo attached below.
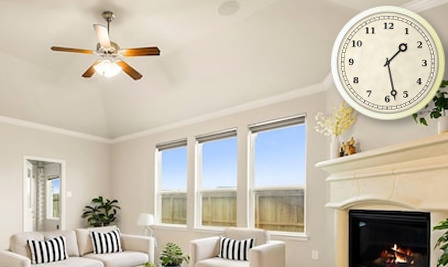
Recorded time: 1:28
